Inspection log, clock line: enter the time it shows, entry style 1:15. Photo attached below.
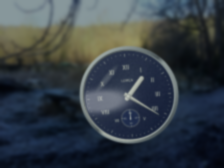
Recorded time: 1:21
